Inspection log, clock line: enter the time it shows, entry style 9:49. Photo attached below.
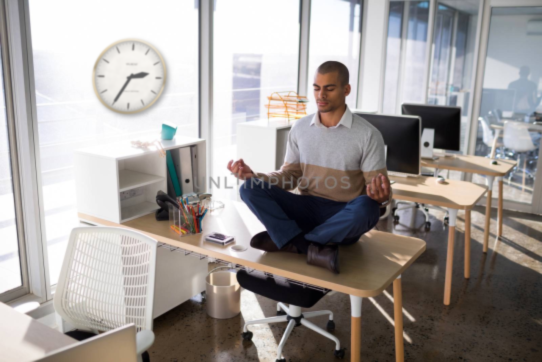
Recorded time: 2:35
